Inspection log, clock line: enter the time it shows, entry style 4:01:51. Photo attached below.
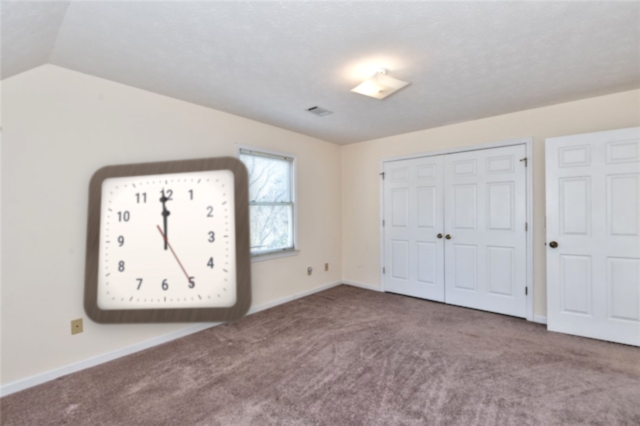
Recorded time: 11:59:25
